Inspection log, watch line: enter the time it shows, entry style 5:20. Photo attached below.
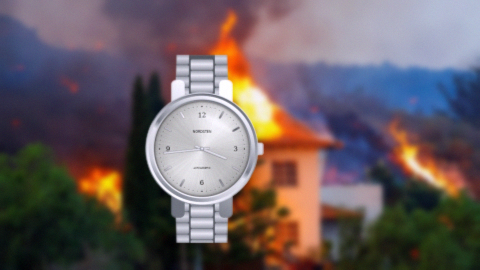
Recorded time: 3:44
